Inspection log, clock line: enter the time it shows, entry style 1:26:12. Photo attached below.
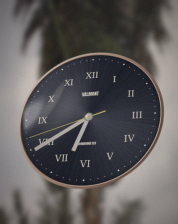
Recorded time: 6:39:42
